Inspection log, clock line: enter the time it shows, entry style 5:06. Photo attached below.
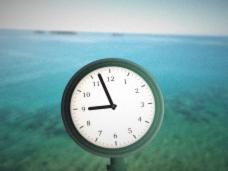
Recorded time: 8:57
